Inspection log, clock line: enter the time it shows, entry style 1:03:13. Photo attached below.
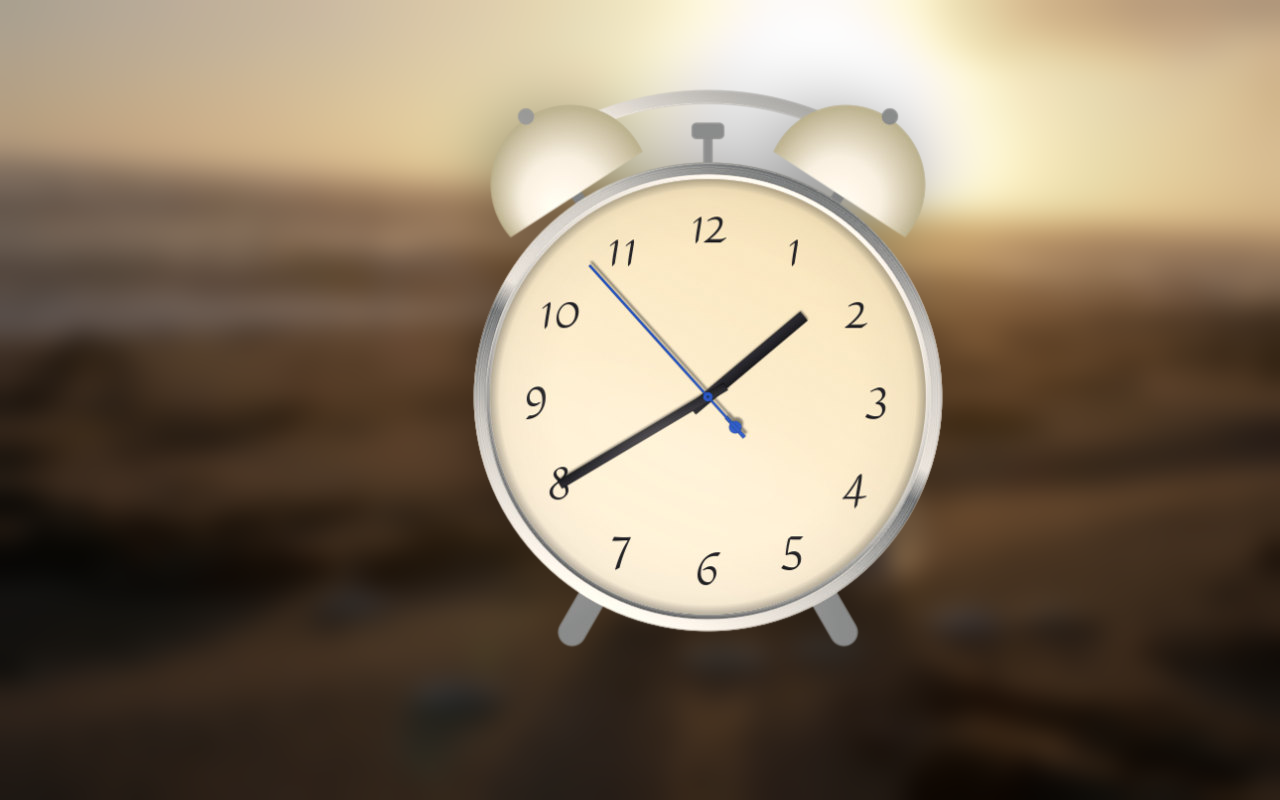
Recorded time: 1:39:53
